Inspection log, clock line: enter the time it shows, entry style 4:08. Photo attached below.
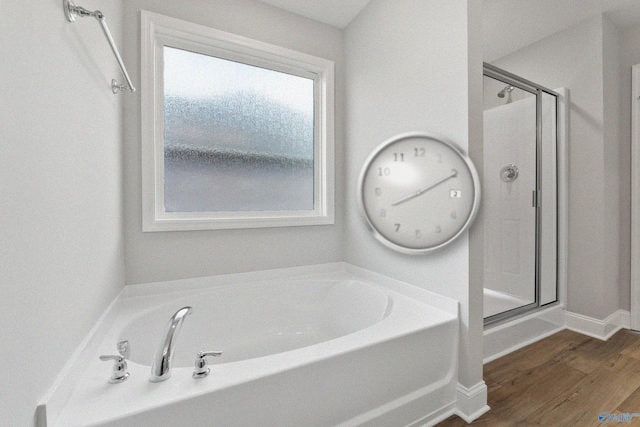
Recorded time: 8:10
